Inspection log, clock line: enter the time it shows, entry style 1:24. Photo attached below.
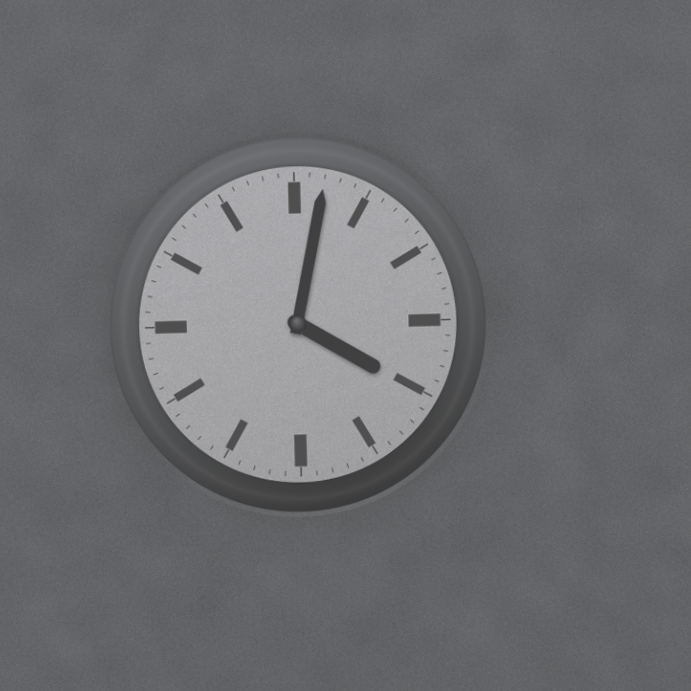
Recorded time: 4:02
